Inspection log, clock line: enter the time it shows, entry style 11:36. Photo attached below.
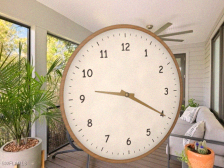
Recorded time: 9:20
